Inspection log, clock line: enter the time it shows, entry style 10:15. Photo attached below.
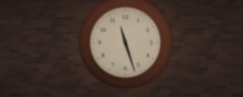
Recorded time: 11:27
